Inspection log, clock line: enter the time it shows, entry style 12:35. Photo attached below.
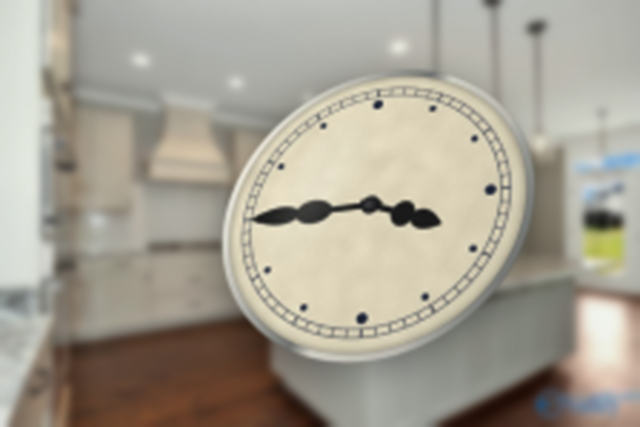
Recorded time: 3:45
